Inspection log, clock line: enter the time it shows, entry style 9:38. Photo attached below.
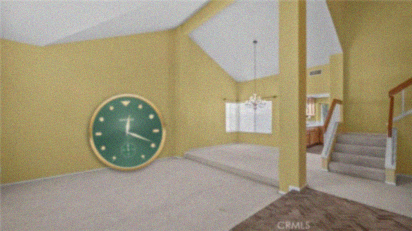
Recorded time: 12:19
